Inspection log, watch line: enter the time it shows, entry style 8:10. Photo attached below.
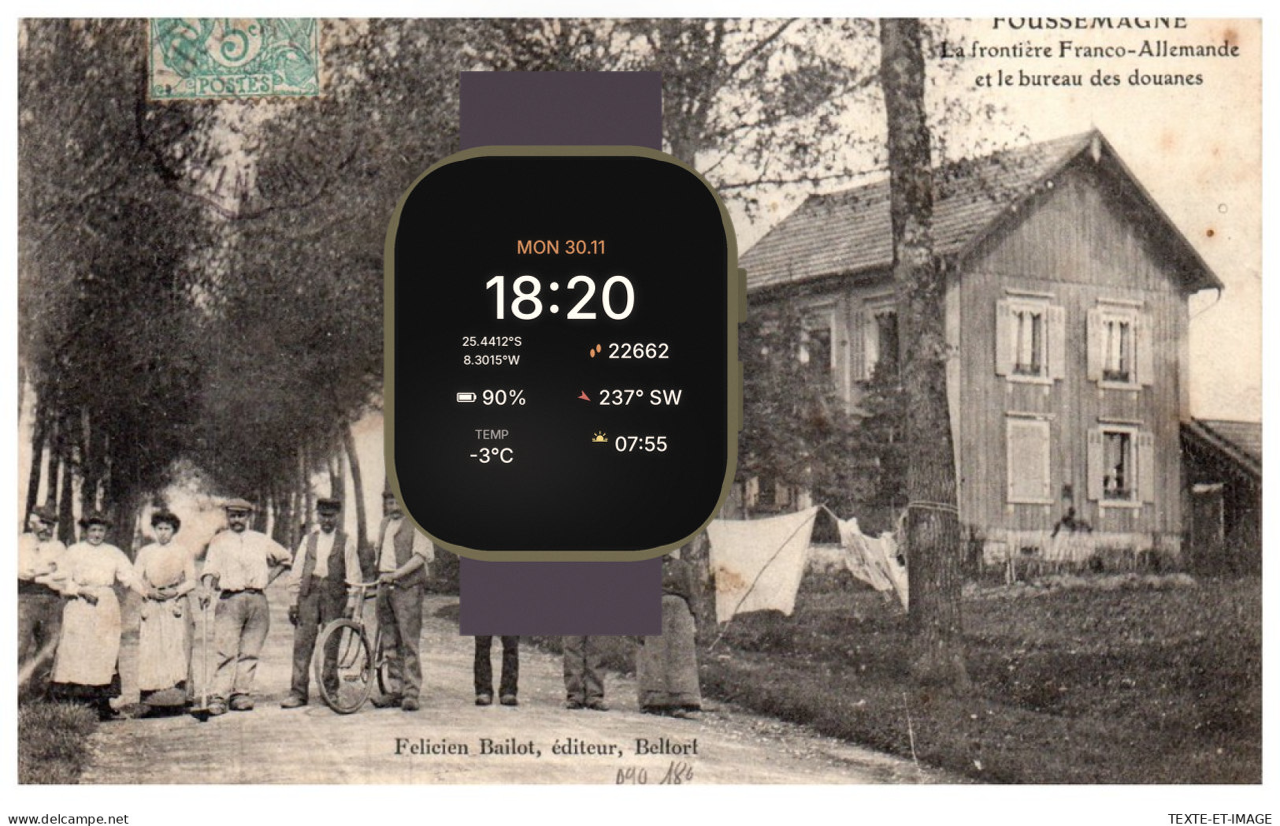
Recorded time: 18:20
